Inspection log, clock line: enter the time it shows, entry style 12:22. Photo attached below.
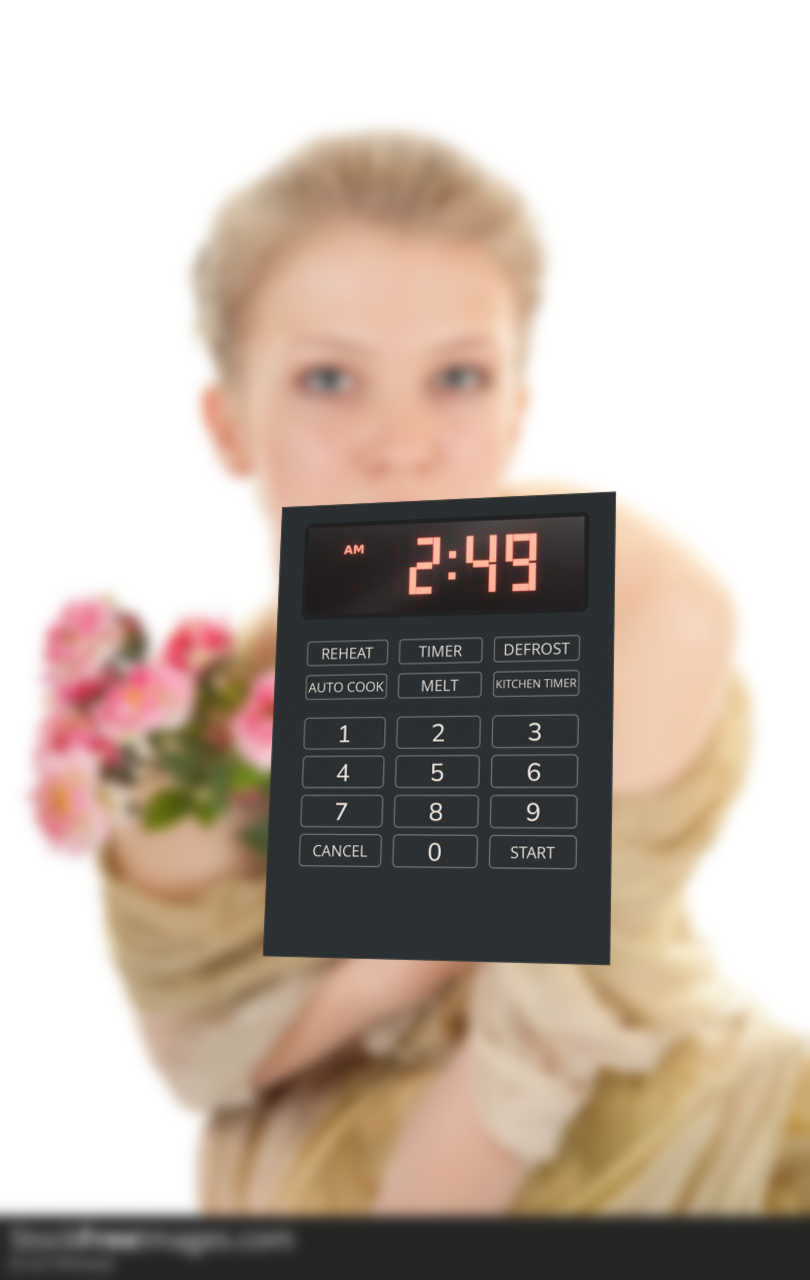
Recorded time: 2:49
